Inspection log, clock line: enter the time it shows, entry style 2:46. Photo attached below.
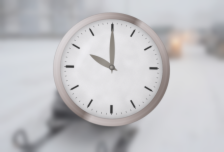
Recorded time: 10:00
